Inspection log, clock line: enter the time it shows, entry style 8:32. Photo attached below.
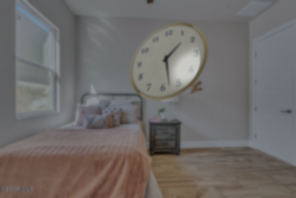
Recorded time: 1:28
